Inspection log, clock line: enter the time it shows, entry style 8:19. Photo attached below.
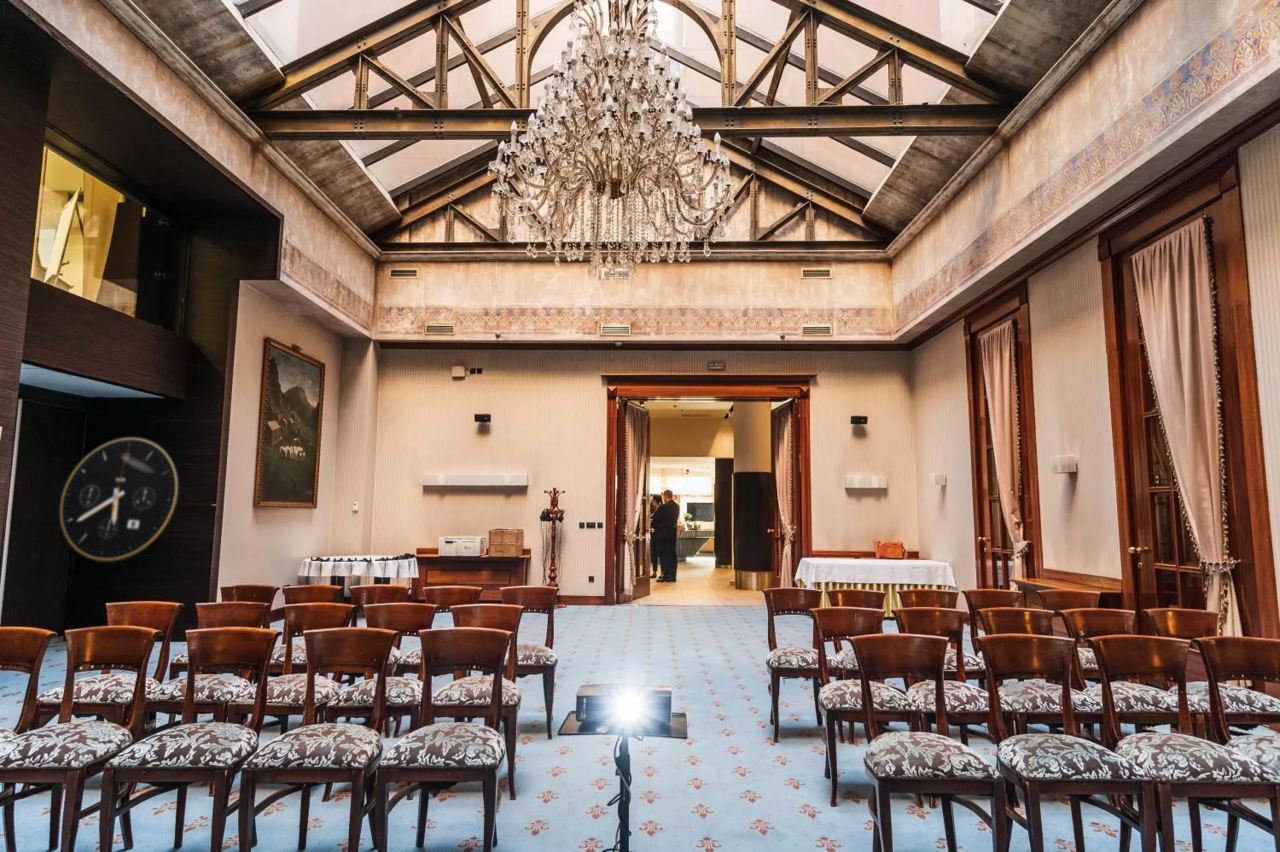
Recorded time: 5:39
